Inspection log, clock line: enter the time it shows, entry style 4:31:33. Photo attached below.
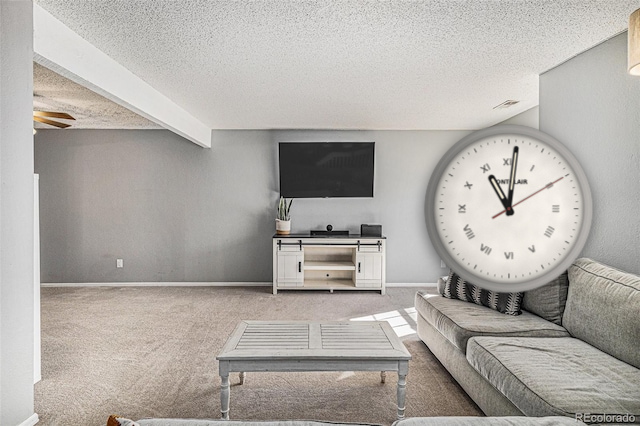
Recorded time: 11:01:10
